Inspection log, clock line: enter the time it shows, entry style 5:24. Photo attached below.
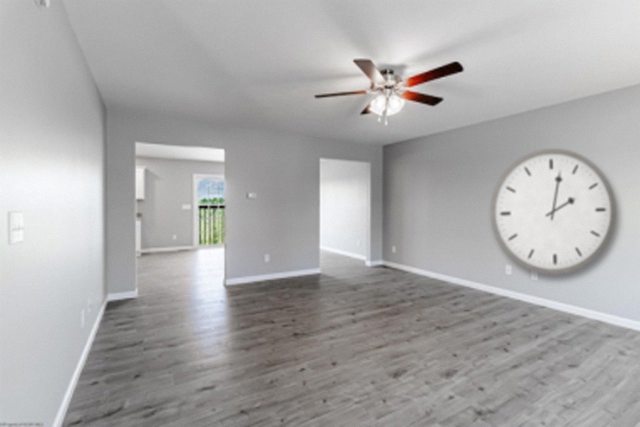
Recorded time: 2:02
